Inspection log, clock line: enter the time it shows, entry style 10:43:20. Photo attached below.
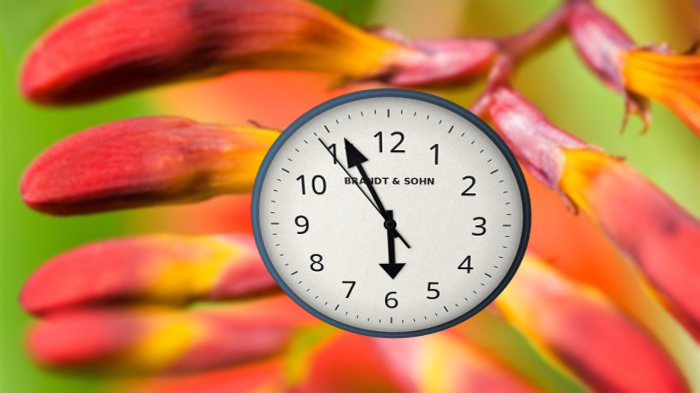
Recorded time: 5:55:54
